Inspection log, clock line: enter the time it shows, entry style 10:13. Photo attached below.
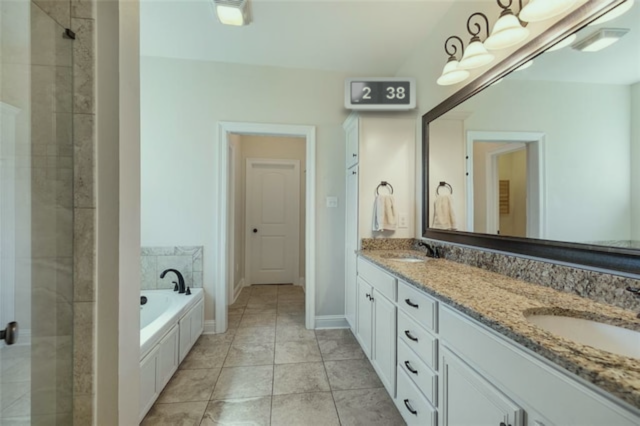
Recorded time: 2:38
